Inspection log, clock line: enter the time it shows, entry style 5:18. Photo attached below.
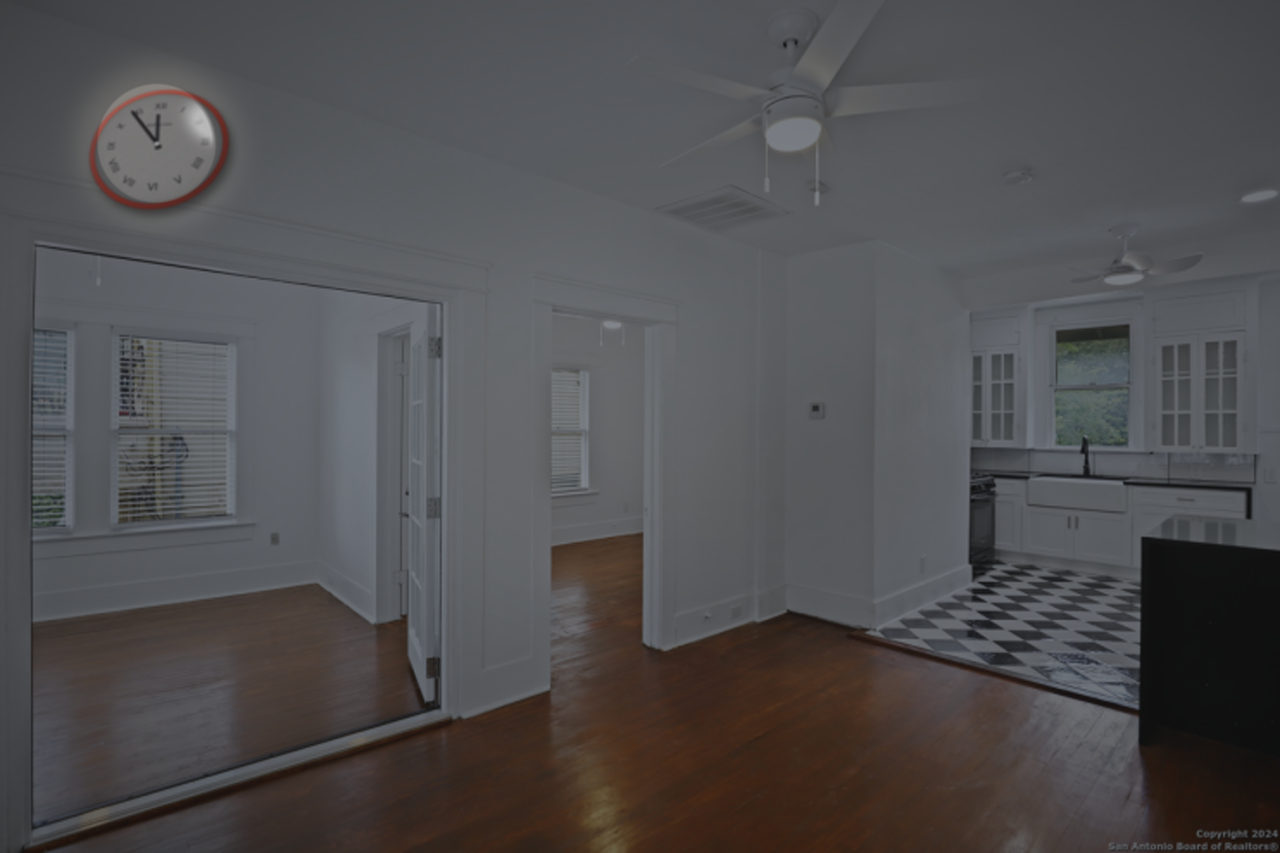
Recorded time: 11:54
